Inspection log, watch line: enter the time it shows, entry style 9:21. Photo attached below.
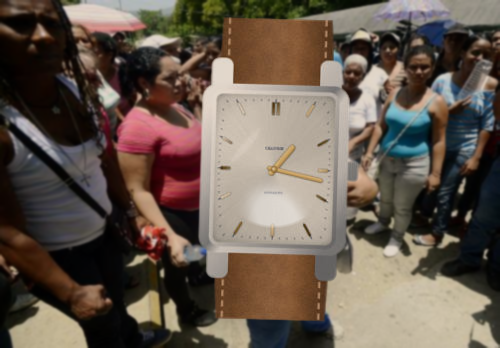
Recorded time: 1:17
